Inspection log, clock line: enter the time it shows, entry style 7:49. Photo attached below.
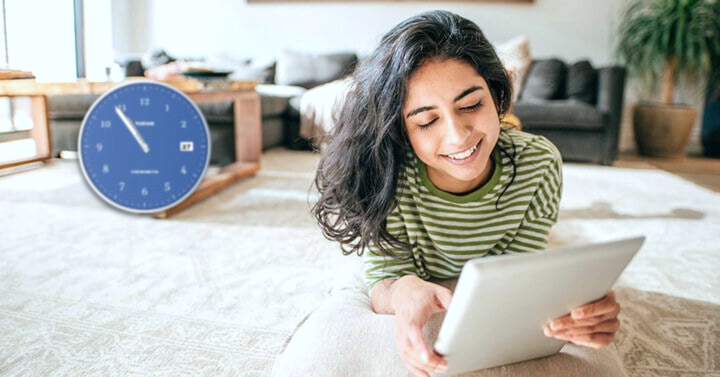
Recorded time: 10:54
